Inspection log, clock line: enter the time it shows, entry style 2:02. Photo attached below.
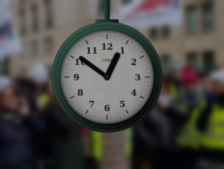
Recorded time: 12:51
